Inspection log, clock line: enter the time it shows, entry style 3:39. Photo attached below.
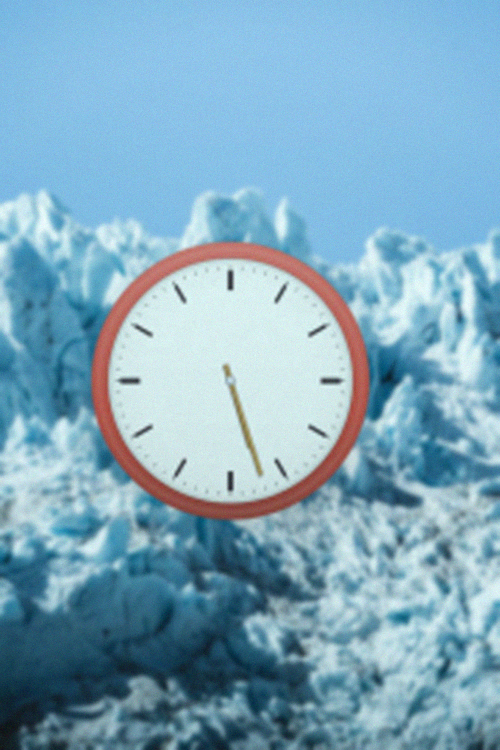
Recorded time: 5:27
